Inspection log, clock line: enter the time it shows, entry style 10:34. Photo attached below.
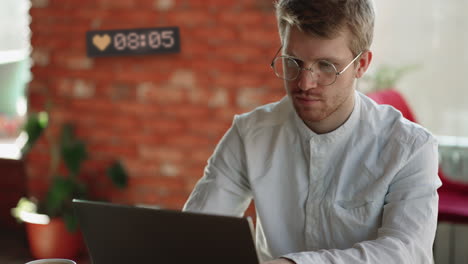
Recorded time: 8:05
